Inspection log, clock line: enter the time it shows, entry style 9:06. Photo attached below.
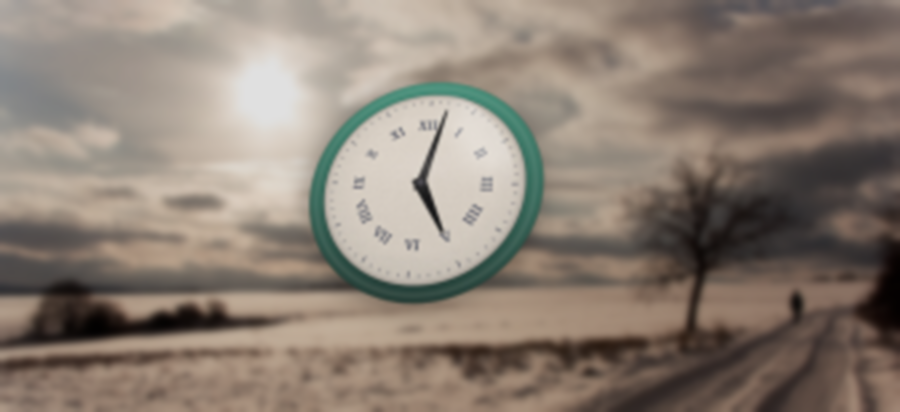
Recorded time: 5:02
